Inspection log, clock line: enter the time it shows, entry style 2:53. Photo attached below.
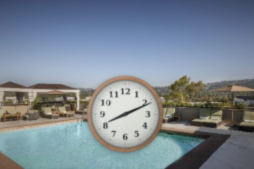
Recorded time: 8:11
